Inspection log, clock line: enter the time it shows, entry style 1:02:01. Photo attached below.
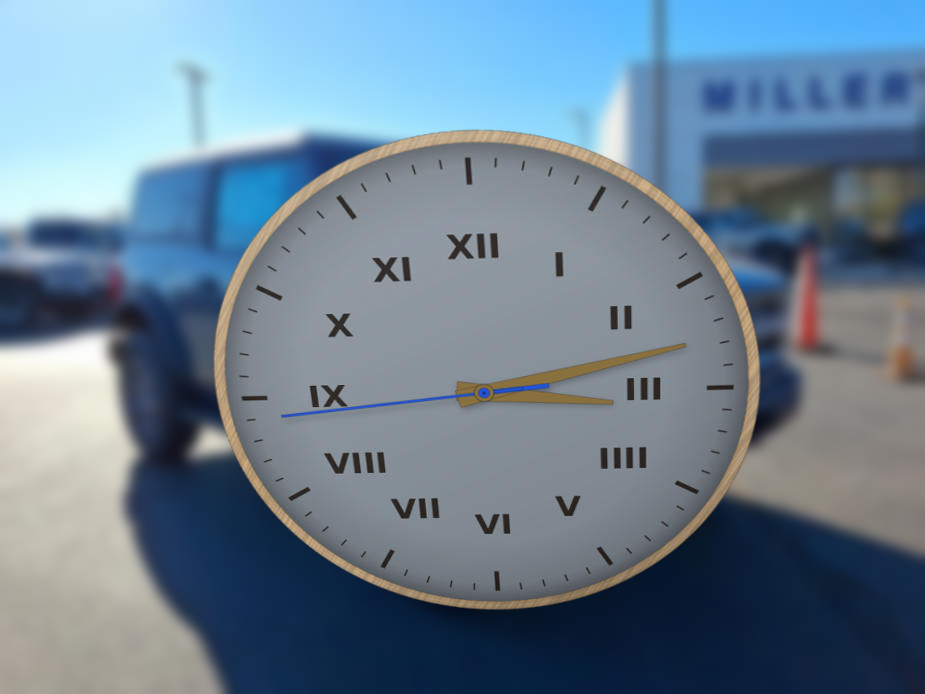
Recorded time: 3:12:44
